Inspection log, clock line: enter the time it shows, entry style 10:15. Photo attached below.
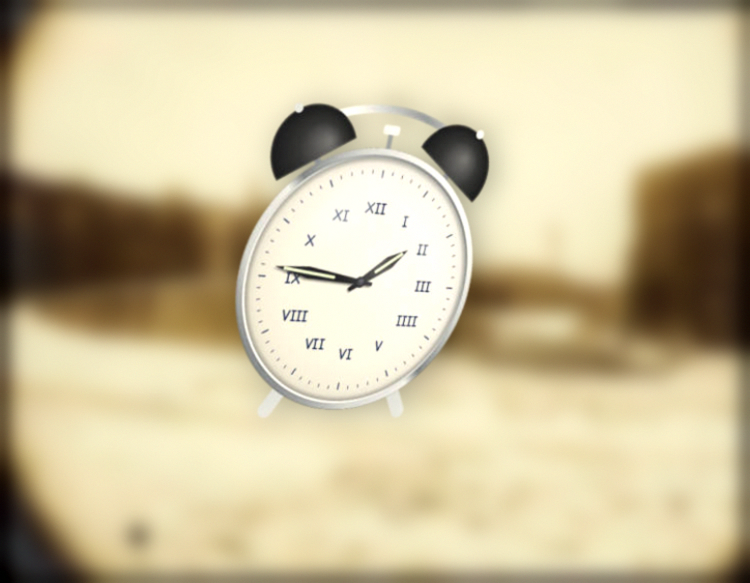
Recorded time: 1:46
